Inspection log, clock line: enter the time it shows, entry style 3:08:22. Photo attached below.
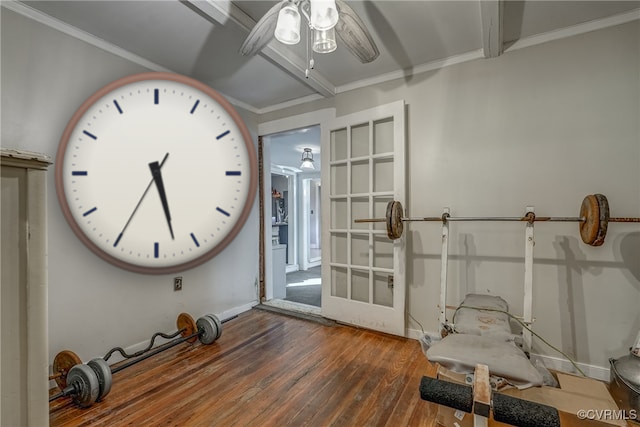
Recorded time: 5:27:35
